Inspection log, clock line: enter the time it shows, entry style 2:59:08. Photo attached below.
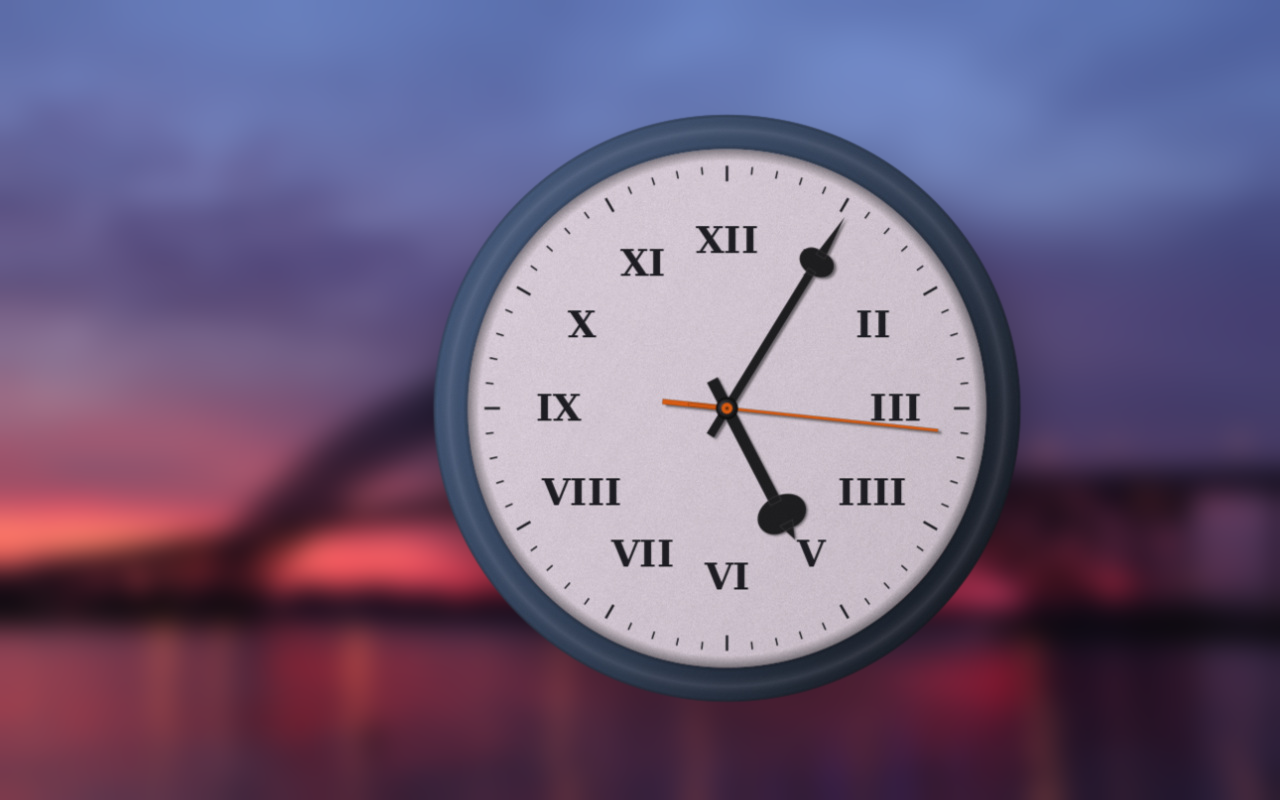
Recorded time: 5:05:16
